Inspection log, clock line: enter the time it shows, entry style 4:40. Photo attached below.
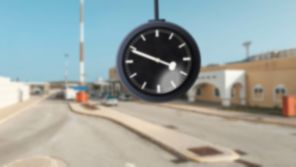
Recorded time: 3:49
